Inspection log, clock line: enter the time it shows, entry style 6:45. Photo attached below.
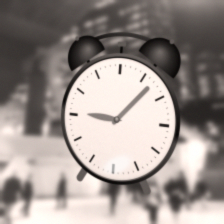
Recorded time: 9:07
